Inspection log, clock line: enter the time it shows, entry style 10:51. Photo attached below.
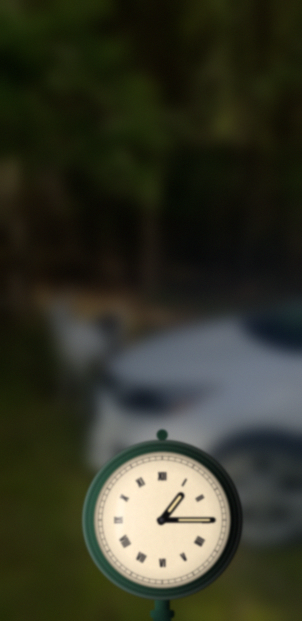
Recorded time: 1:15
